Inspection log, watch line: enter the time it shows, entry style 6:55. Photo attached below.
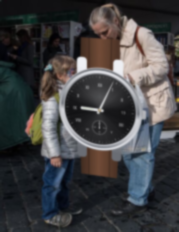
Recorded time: 9:04
